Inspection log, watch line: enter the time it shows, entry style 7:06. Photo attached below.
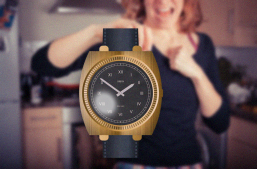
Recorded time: 1:51
